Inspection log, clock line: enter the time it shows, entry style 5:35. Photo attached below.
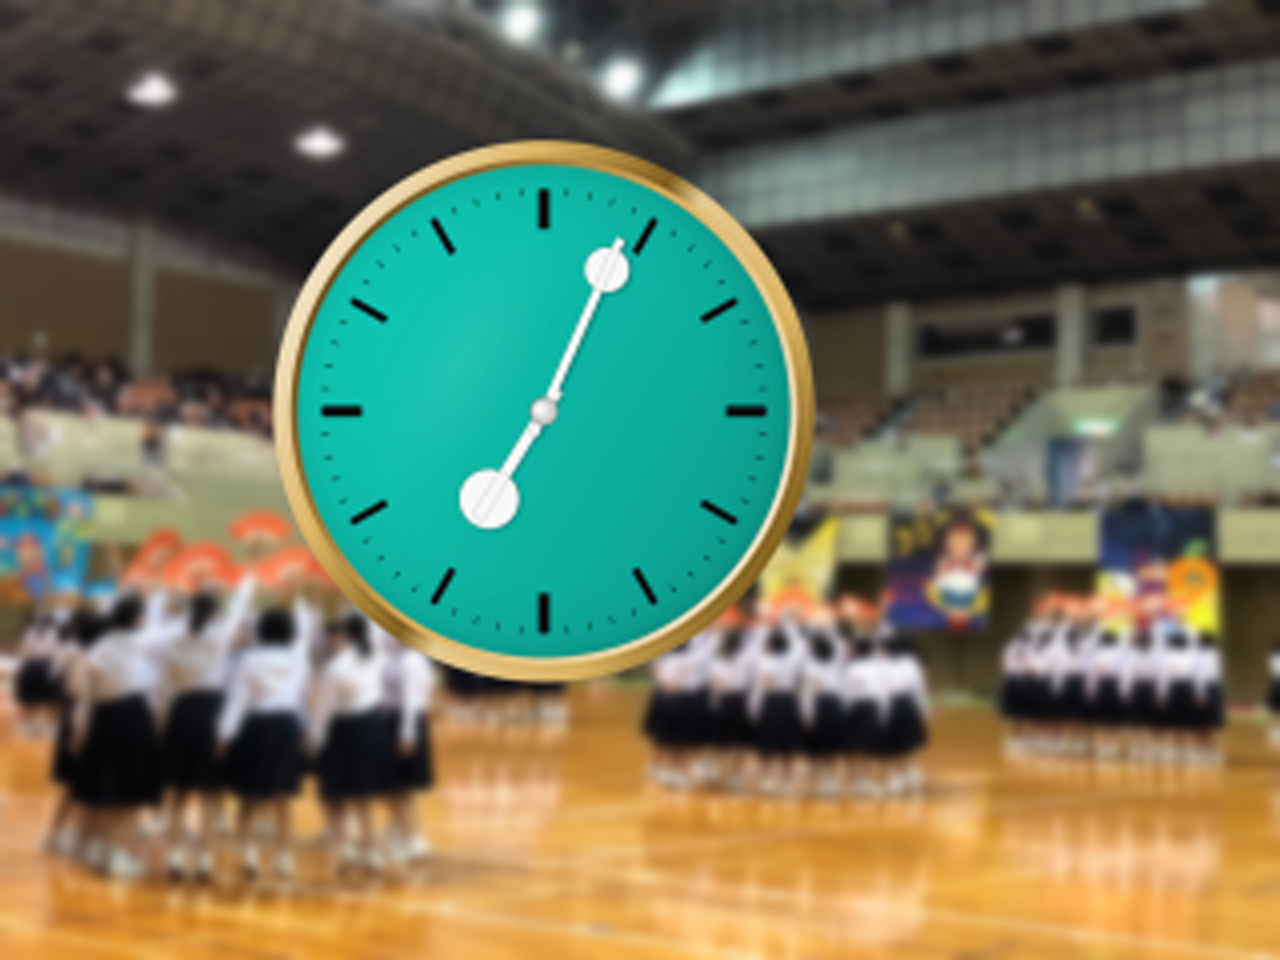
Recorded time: 7:04
